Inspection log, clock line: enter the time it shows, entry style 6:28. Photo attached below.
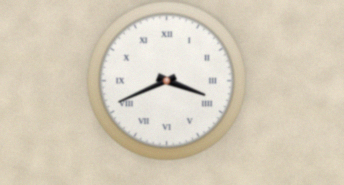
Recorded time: 3:41
